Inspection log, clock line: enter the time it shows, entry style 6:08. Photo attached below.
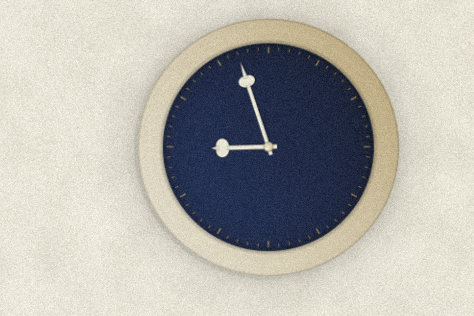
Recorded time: 8:57
